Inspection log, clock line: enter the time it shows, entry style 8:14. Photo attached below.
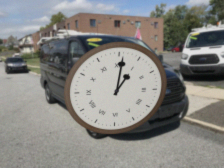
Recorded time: 1:01
